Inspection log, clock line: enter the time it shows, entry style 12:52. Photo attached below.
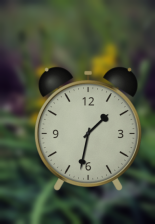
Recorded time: 1:32
